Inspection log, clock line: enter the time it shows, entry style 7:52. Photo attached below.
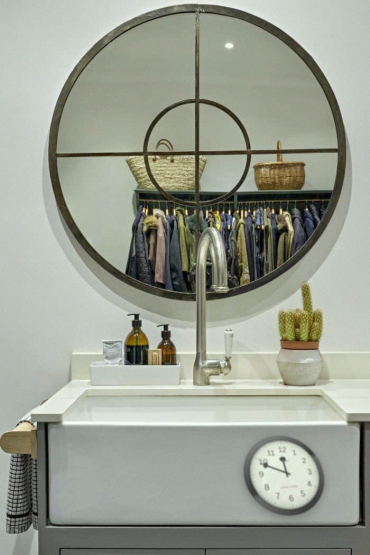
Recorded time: 11:49
